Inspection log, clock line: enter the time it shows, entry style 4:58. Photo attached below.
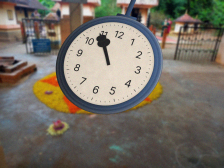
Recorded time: 10:54
